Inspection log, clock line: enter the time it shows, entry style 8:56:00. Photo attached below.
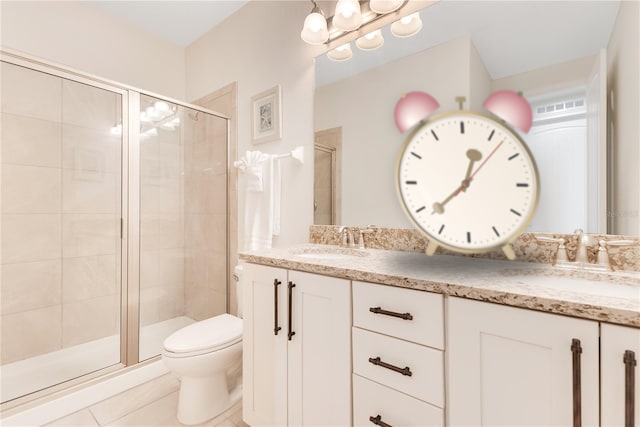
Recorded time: 12:38:07
